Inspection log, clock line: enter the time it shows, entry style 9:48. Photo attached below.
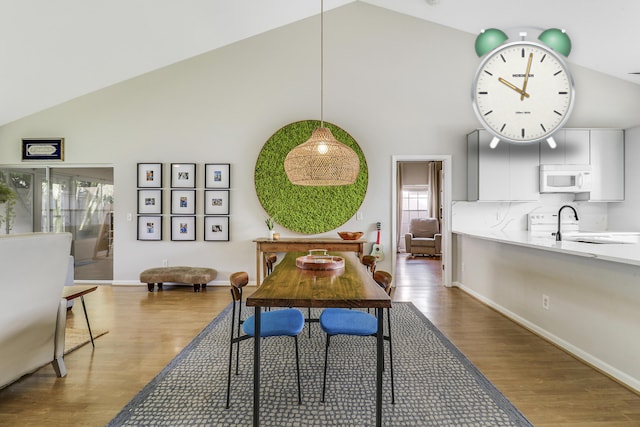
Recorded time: 10:02
